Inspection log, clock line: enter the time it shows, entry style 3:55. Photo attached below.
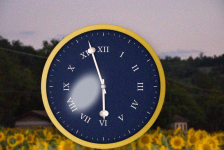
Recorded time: 5:57
